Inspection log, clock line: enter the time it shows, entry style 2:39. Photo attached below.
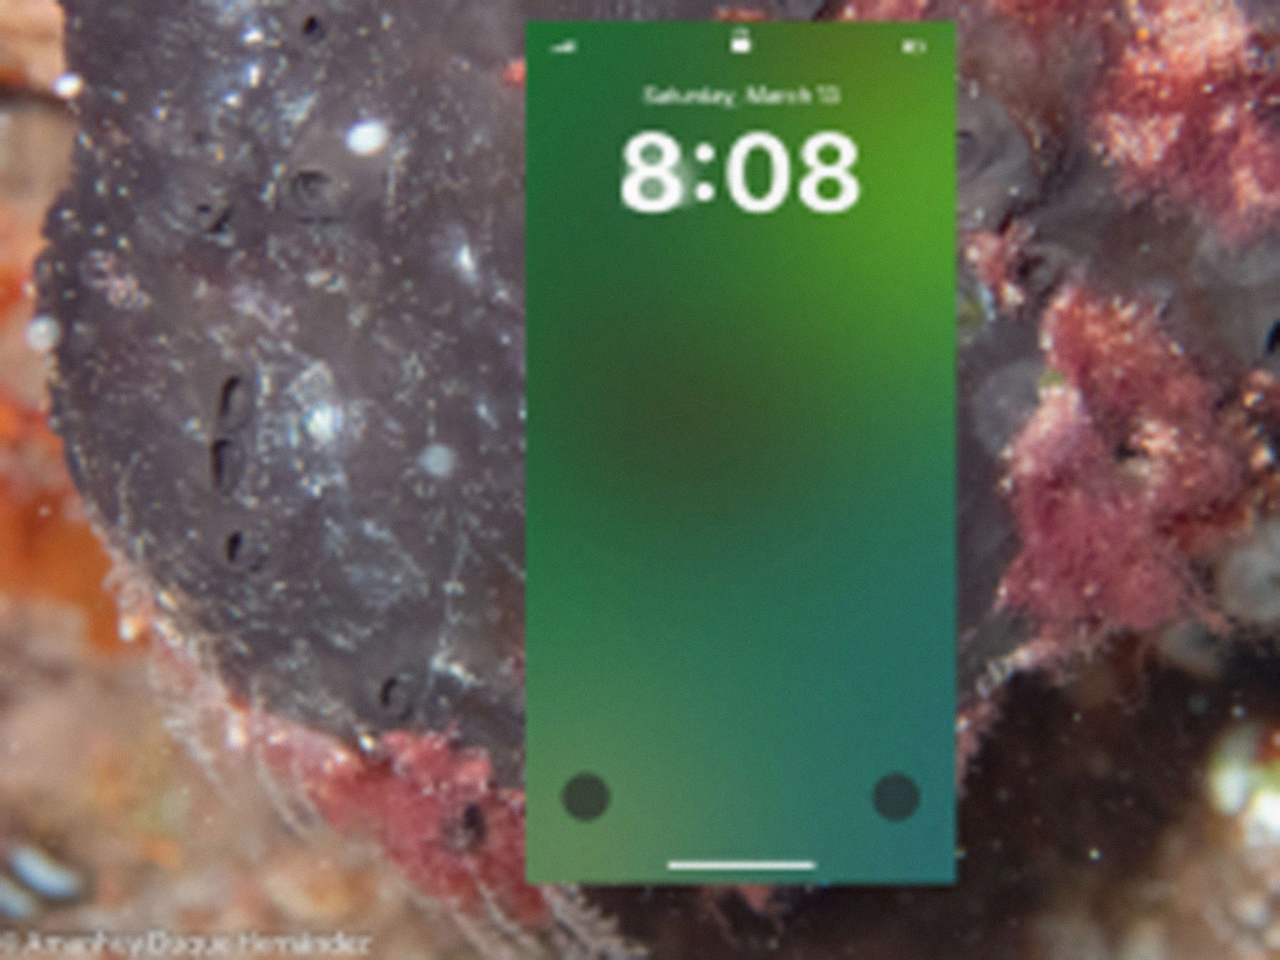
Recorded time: 8:08
